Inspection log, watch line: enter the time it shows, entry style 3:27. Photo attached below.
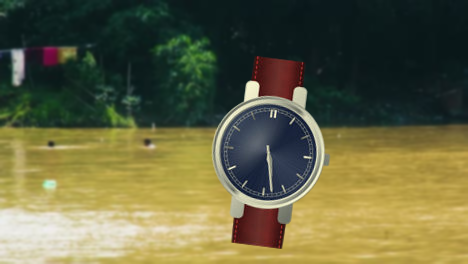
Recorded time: 5:28
